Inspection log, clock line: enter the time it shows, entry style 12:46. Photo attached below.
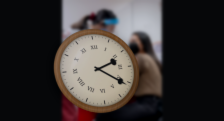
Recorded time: 2:21
